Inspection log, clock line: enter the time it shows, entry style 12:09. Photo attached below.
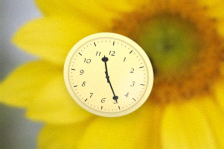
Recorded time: 11:25
